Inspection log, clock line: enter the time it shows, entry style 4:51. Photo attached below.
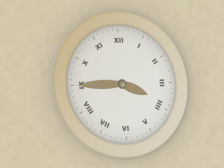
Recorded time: 3:45
